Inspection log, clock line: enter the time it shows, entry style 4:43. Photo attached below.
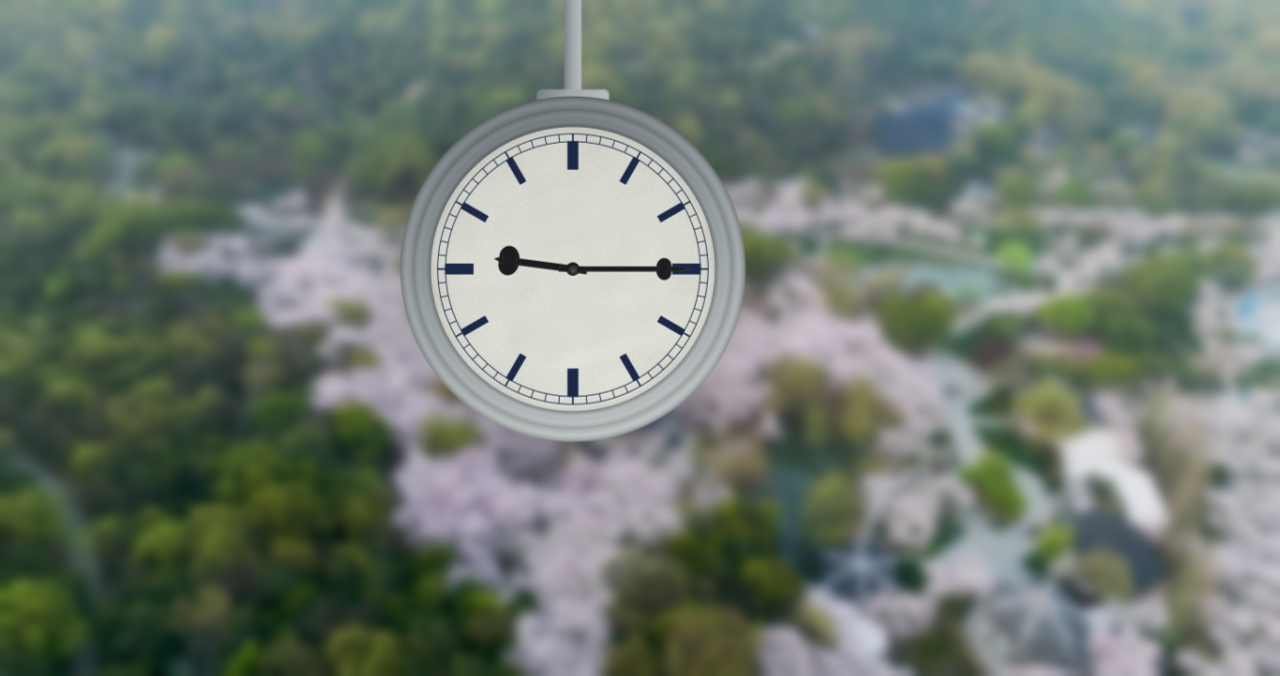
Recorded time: 9:15
